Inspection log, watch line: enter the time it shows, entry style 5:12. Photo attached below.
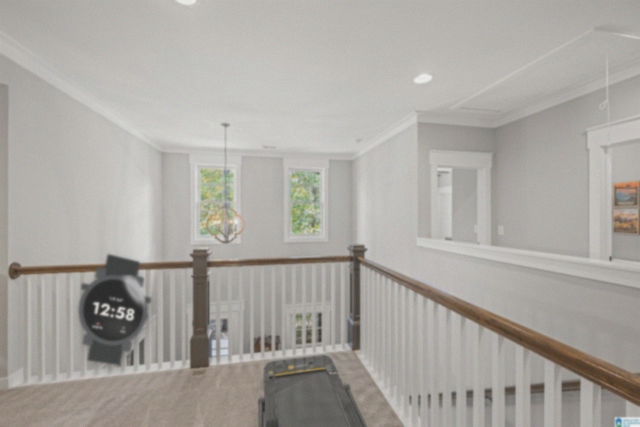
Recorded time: 12:58
